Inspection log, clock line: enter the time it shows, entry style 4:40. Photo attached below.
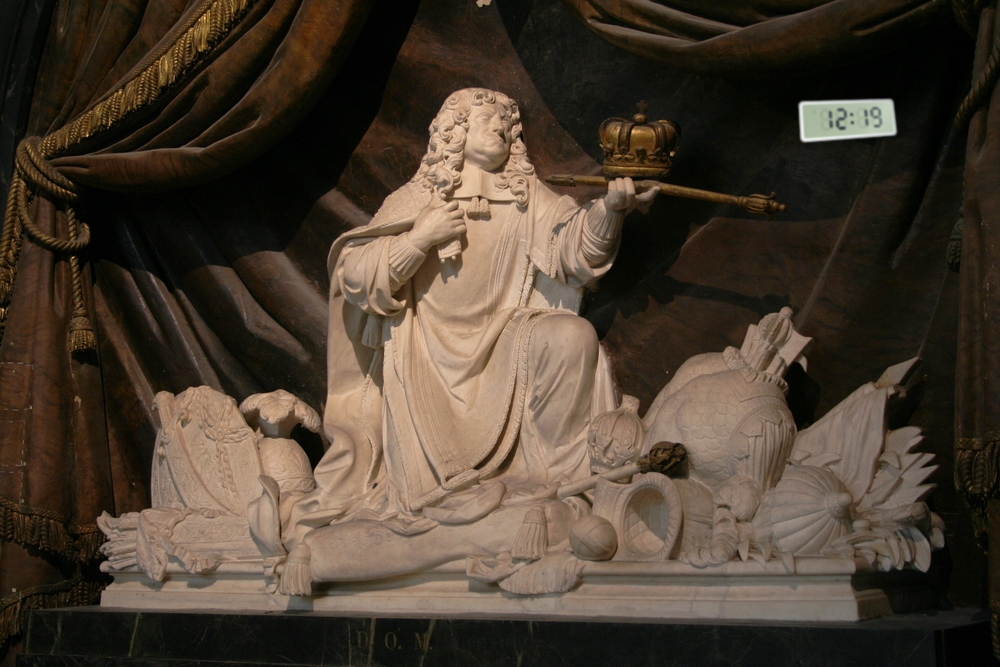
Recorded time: 12:19
